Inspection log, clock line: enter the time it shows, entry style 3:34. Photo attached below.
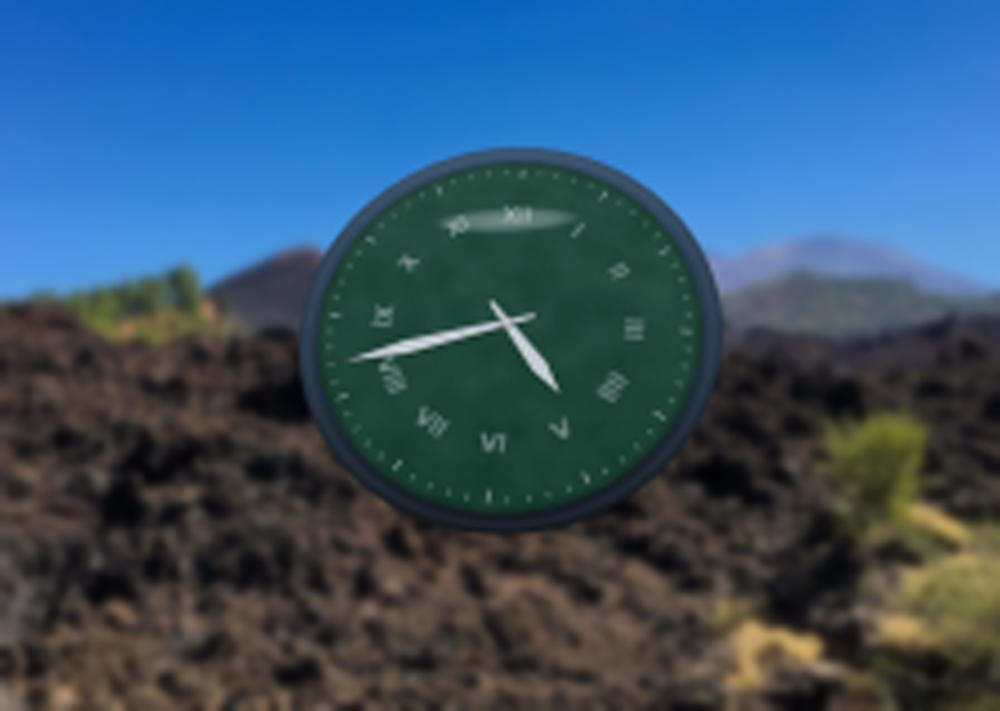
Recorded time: 4:42
